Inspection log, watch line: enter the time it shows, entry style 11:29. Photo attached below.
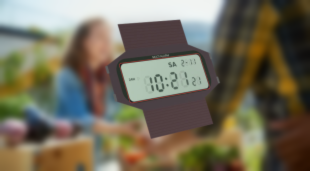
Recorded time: 10:21
